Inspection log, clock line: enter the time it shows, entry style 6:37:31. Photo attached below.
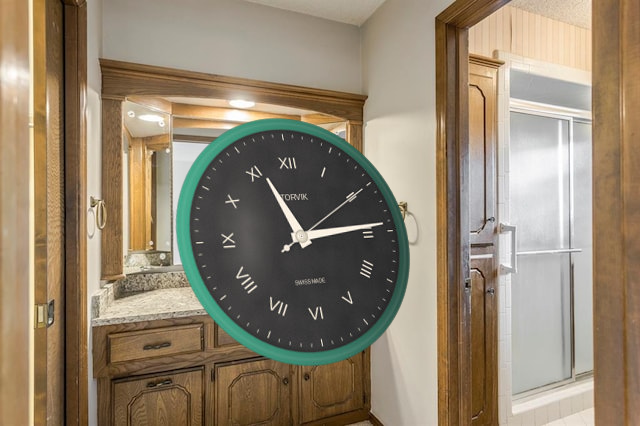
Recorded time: 11:14:10
